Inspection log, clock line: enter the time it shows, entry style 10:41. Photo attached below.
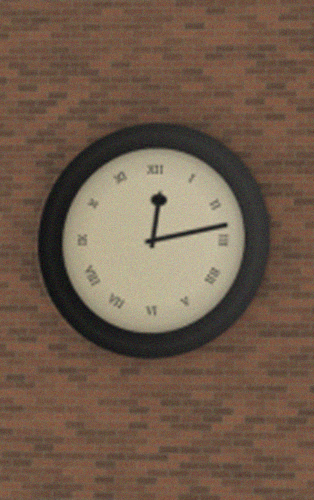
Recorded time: 12:13
